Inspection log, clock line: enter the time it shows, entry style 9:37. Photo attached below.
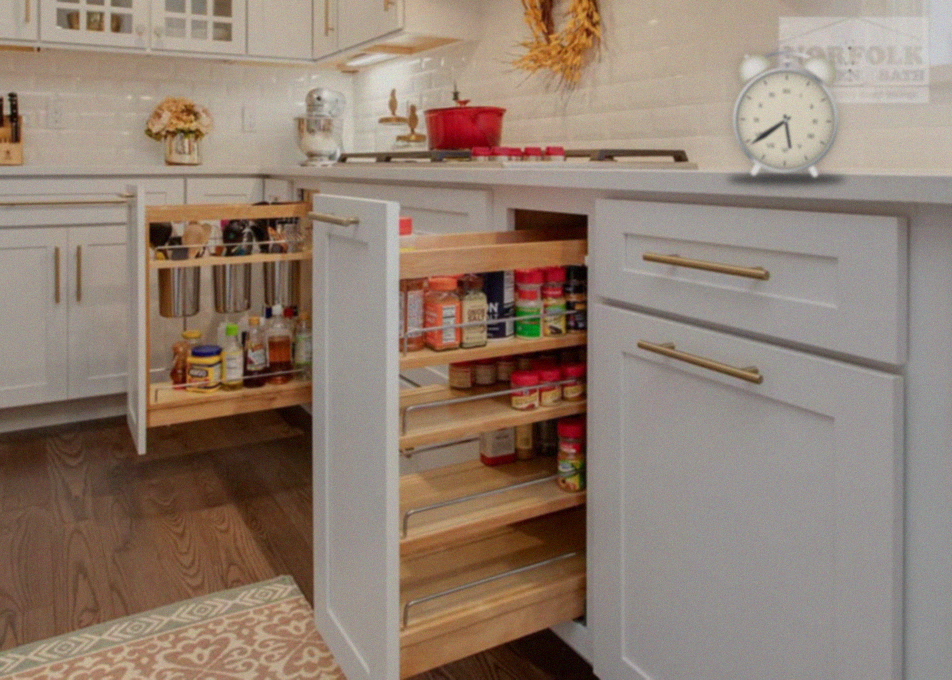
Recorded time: 5:39
